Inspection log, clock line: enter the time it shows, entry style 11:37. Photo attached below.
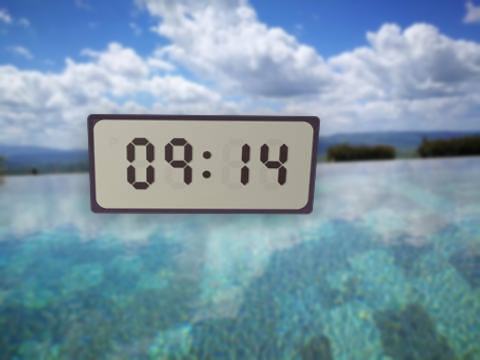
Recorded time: 9:14
